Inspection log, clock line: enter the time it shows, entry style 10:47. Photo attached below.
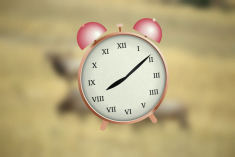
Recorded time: 8:09
